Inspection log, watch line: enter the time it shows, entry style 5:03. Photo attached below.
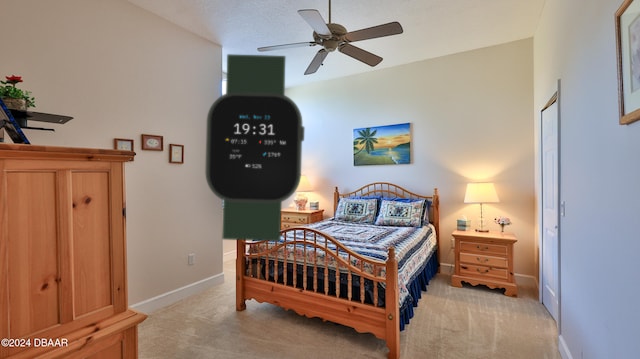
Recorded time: 19:31
